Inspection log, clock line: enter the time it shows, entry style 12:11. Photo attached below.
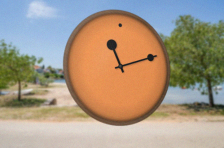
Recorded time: 11:12
